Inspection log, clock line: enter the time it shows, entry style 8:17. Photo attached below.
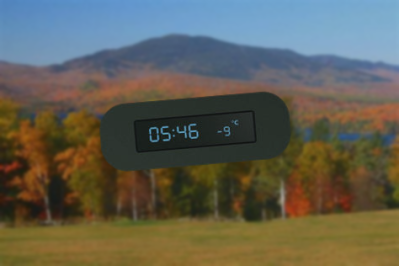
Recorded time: 5:46
